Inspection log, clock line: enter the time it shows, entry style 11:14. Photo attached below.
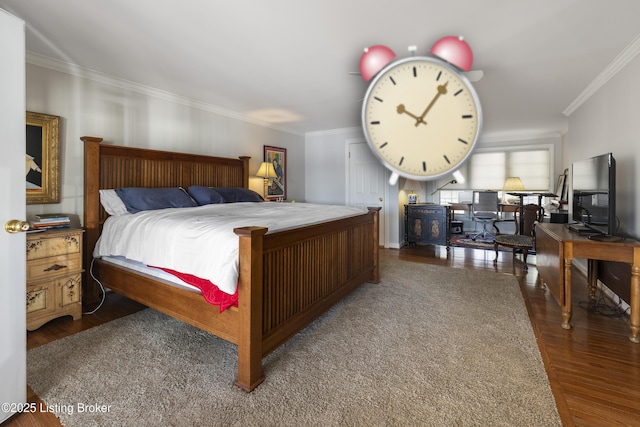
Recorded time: 10:07
